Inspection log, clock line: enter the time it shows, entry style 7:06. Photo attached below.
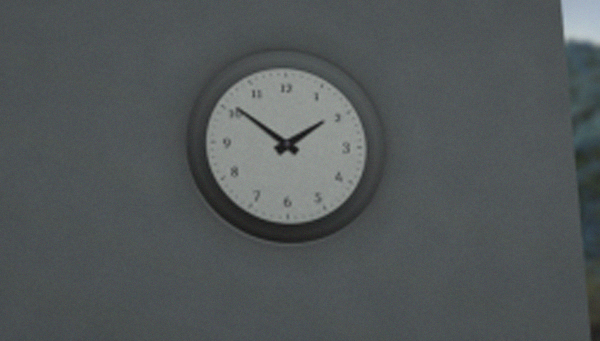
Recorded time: 1:51
